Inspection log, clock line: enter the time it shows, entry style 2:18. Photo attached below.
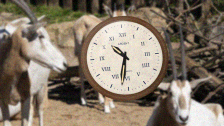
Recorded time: 10:32
